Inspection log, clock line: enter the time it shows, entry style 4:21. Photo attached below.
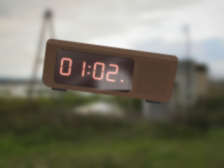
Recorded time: 1:02
